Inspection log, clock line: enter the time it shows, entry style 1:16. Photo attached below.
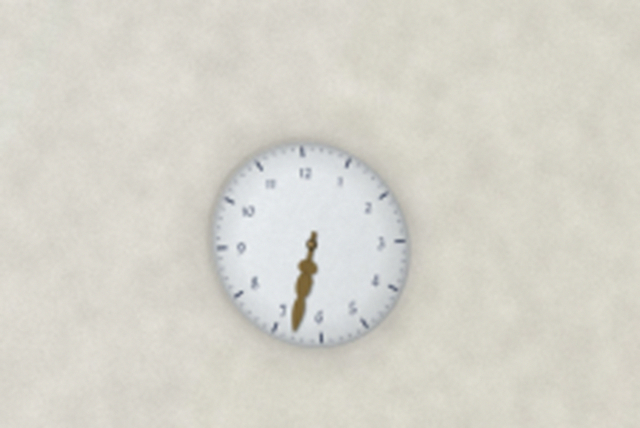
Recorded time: 6:33
